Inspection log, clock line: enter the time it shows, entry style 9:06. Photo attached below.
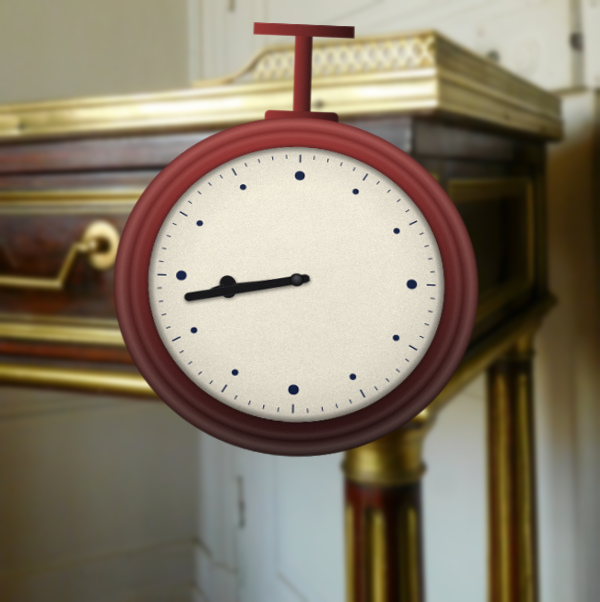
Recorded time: 8:43
